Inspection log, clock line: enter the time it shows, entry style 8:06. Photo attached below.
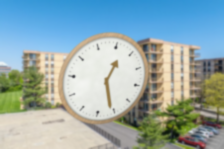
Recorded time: 12:26
